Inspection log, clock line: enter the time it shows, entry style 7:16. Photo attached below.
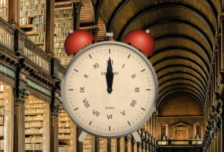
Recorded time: 12:00
